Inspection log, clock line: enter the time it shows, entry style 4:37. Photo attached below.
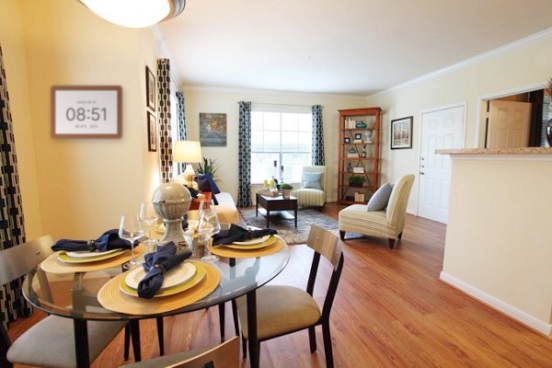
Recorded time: 8:51
